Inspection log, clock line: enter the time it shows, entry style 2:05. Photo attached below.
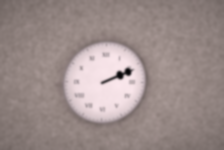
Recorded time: 2:11
